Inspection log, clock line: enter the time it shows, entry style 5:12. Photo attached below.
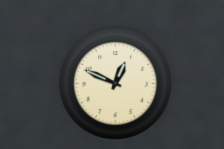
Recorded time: 12:49
